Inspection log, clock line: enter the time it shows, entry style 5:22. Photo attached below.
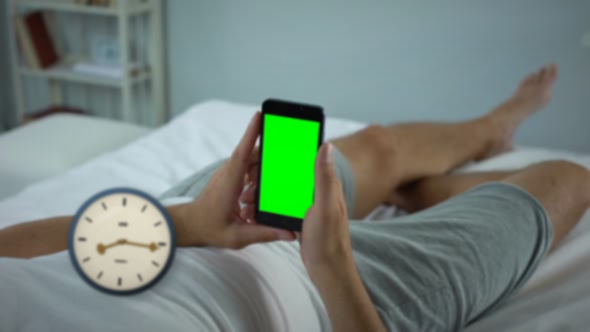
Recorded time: 8:16
